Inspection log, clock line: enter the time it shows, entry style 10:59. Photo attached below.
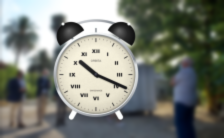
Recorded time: 10:19
